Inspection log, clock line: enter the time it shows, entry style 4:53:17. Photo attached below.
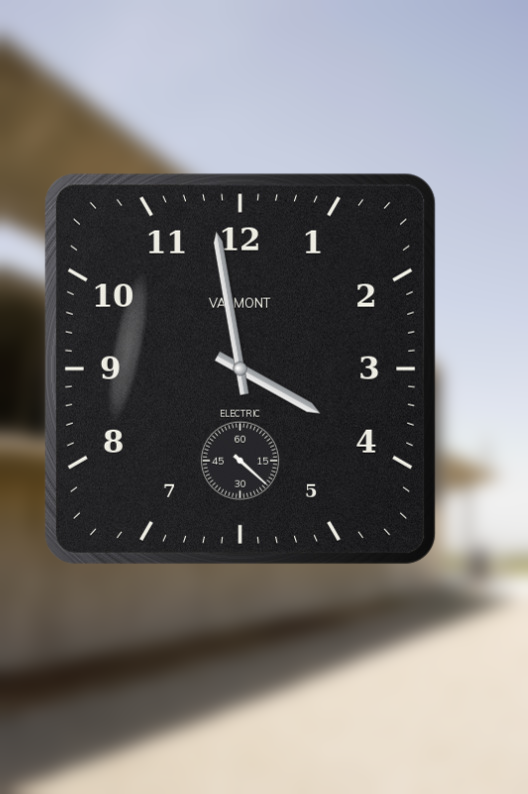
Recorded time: 3:58:22
